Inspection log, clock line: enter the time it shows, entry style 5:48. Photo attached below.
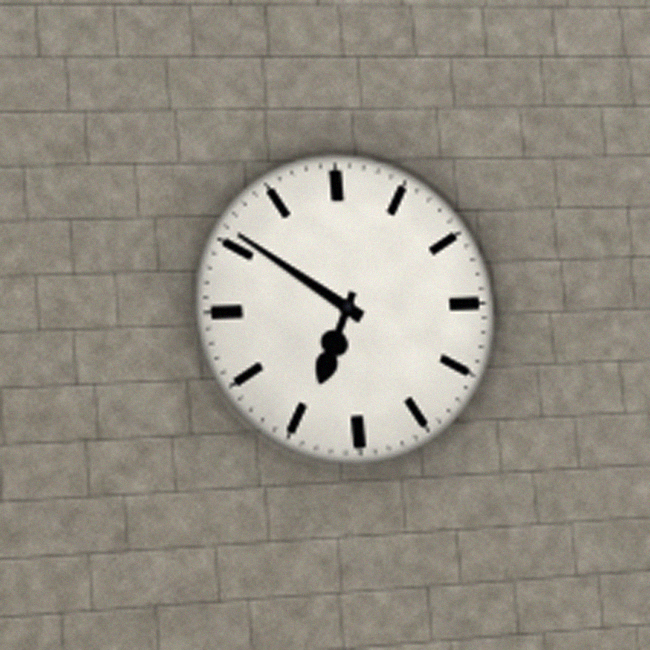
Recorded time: 6:51
